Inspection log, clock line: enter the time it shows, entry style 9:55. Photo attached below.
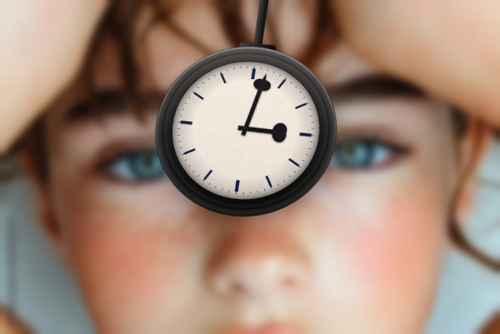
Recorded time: 3:02
